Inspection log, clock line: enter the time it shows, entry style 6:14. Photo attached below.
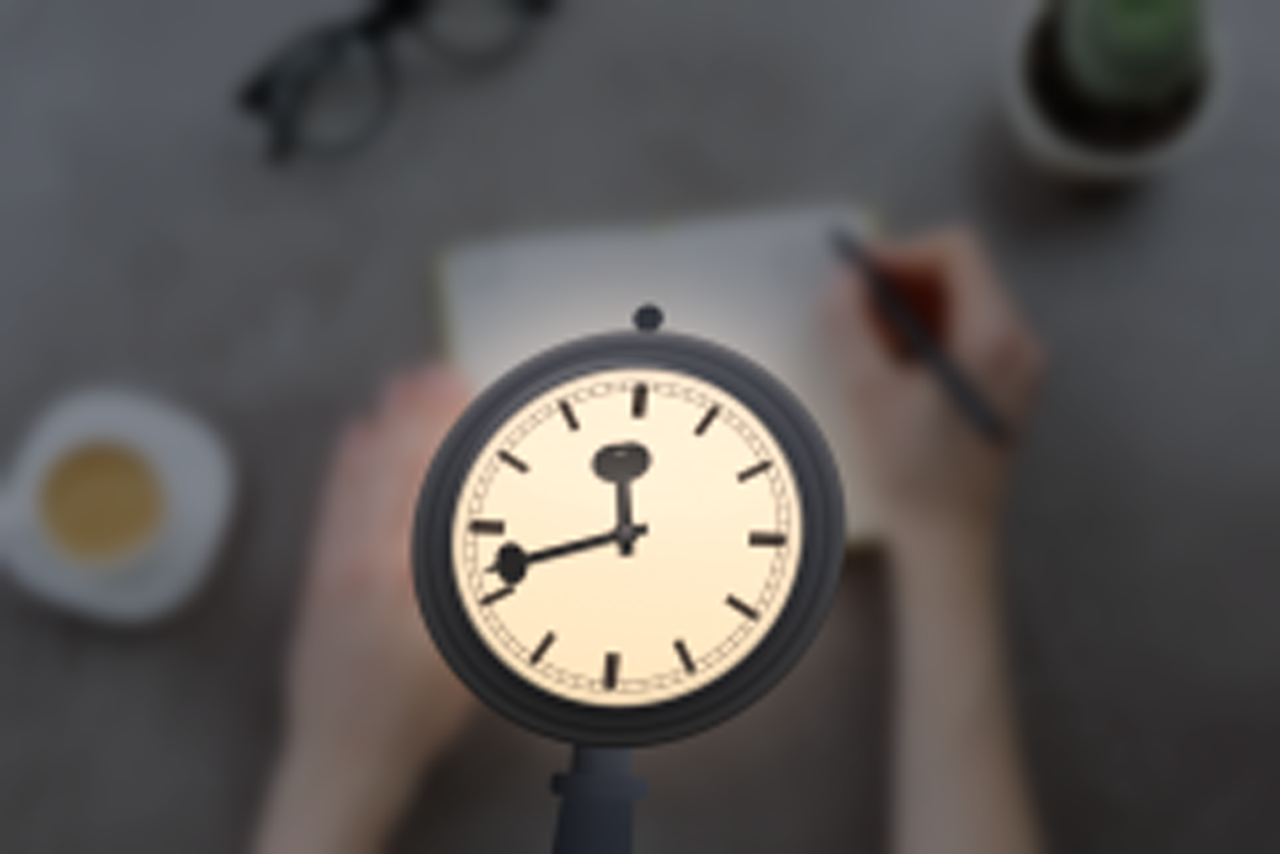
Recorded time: 11:42
